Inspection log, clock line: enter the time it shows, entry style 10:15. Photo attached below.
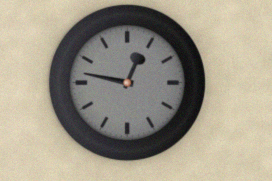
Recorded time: 12:47
